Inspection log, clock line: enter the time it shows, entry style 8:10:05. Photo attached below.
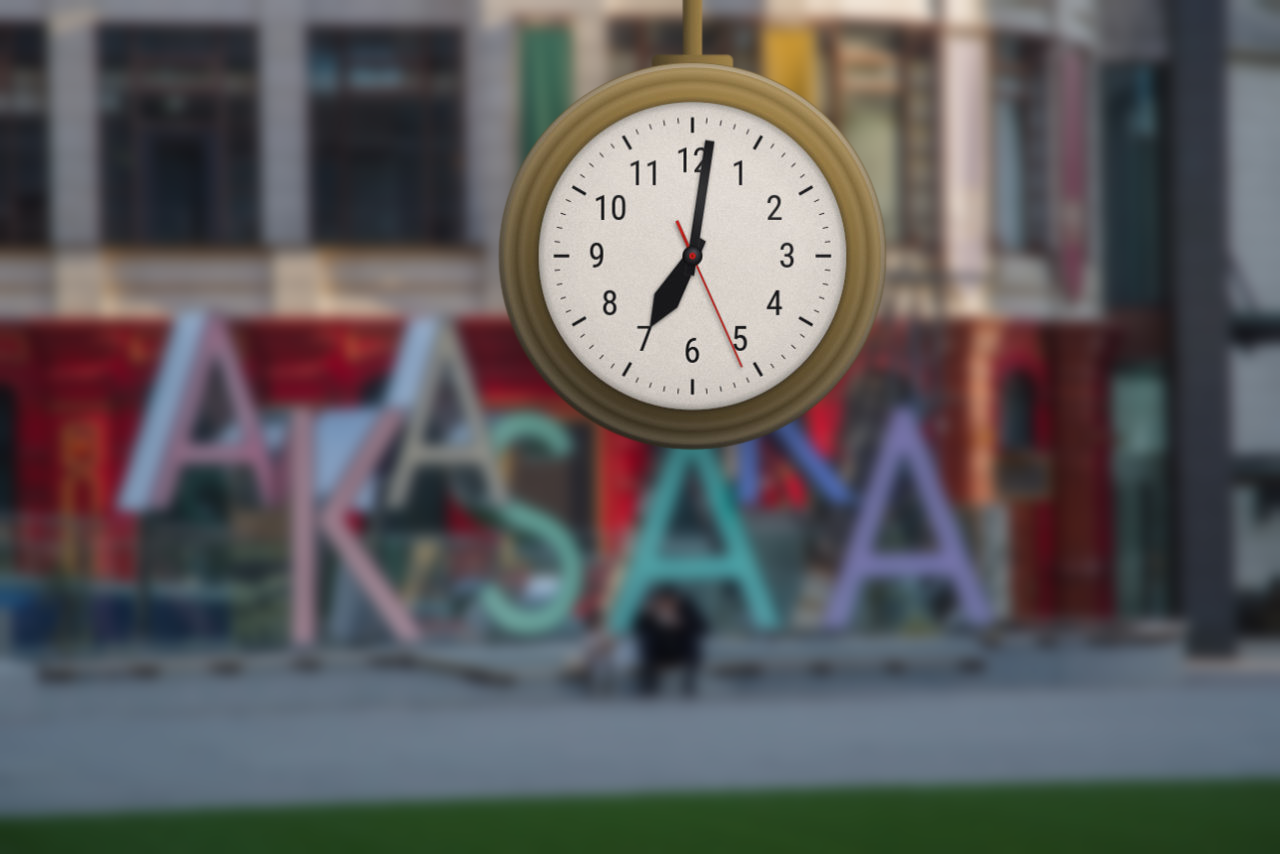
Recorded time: 7:01:26
